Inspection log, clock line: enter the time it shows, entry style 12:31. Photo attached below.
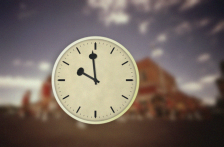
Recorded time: 9:59
